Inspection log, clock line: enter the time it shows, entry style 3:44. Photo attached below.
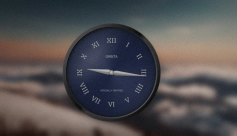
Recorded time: 9:16
